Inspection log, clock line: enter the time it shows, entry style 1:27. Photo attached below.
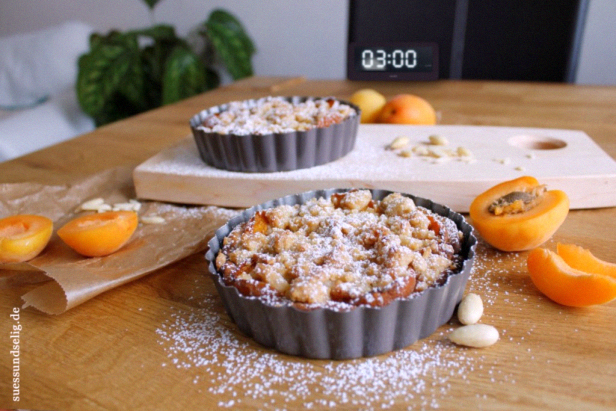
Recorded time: 3:00
